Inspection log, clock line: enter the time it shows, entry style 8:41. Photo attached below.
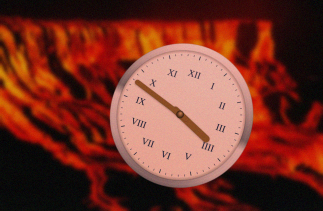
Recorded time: 3:48
